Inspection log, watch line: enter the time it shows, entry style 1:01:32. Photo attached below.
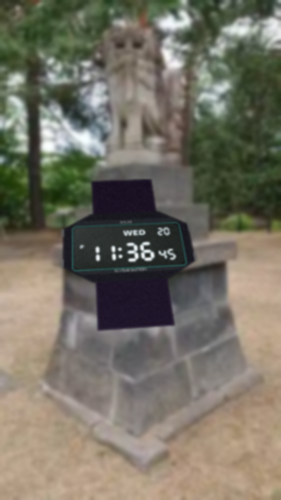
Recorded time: 11:36:45
